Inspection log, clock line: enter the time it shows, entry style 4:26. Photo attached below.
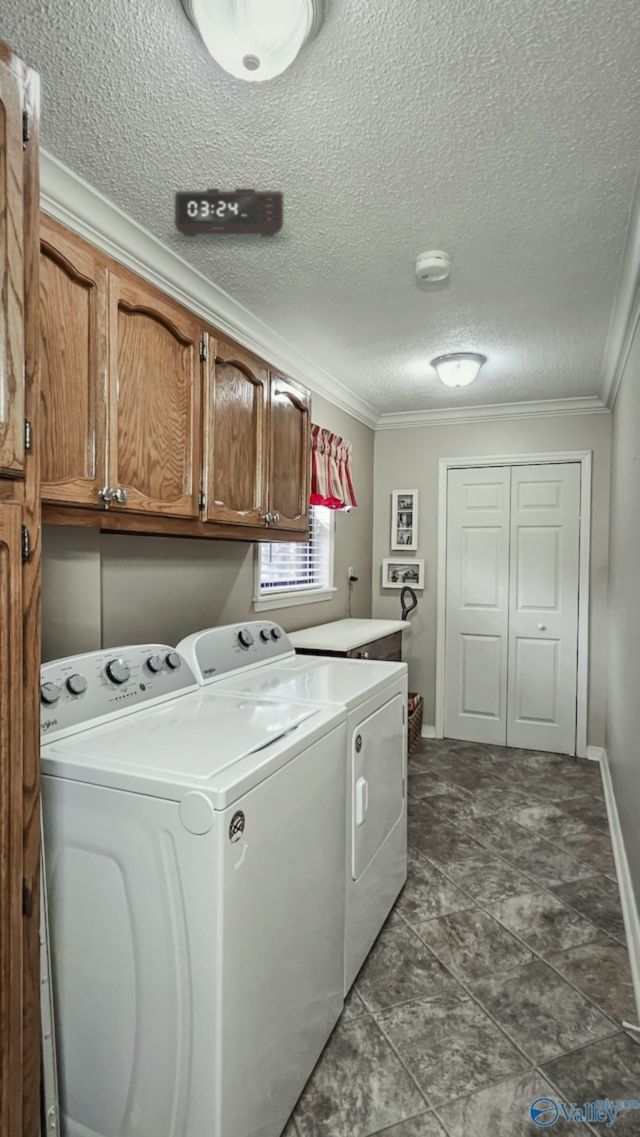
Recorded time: 3:24
